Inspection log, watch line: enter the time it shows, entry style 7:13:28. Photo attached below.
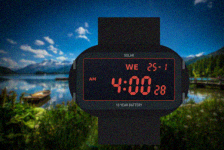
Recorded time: 4:00:28
